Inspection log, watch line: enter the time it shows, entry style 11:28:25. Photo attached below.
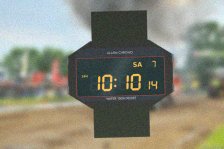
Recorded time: 10:10:14
